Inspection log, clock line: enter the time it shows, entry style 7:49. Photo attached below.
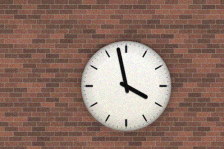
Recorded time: 3:58
